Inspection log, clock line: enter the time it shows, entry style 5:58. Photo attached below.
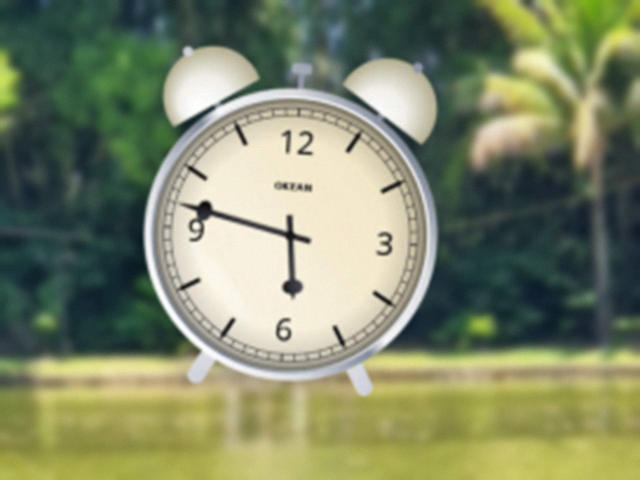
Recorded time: 5:47
